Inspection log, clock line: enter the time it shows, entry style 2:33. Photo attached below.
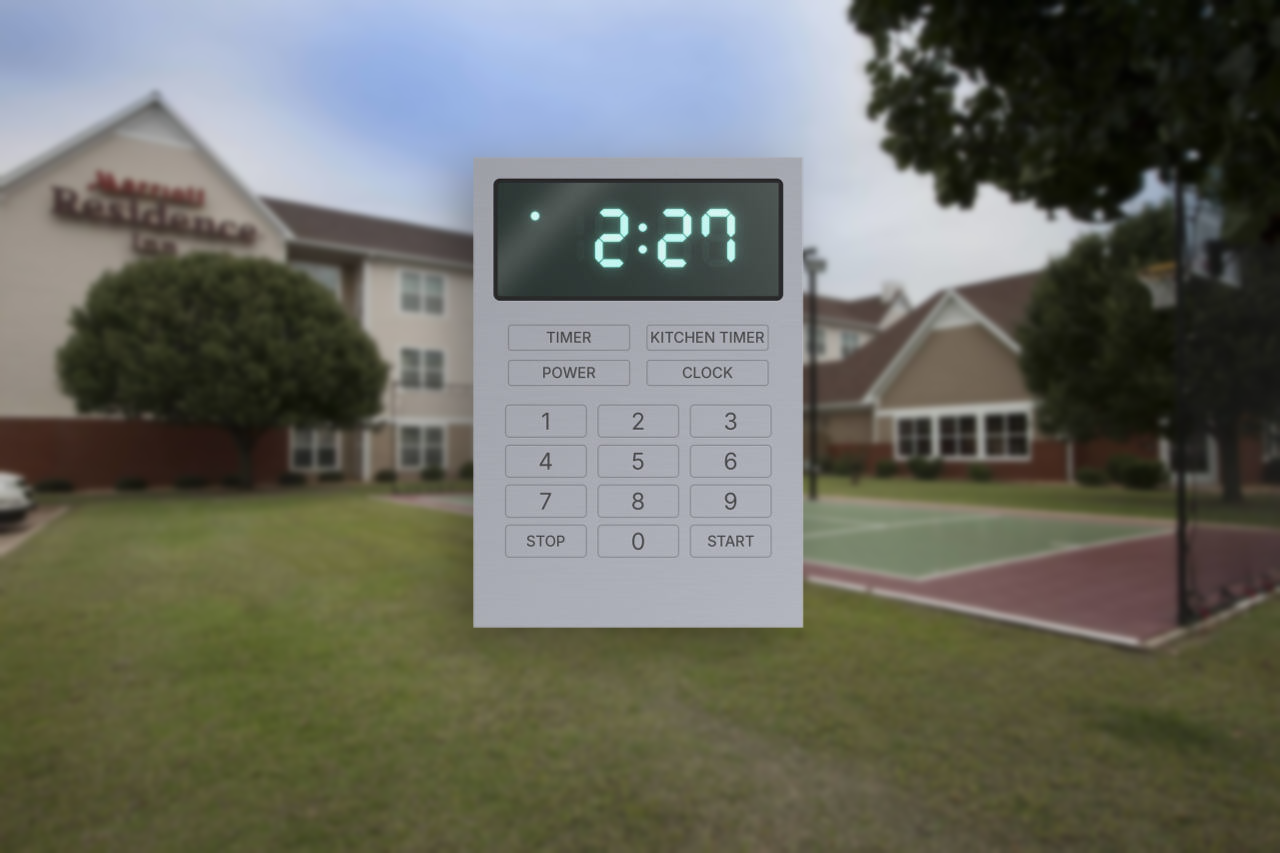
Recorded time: 2:27
